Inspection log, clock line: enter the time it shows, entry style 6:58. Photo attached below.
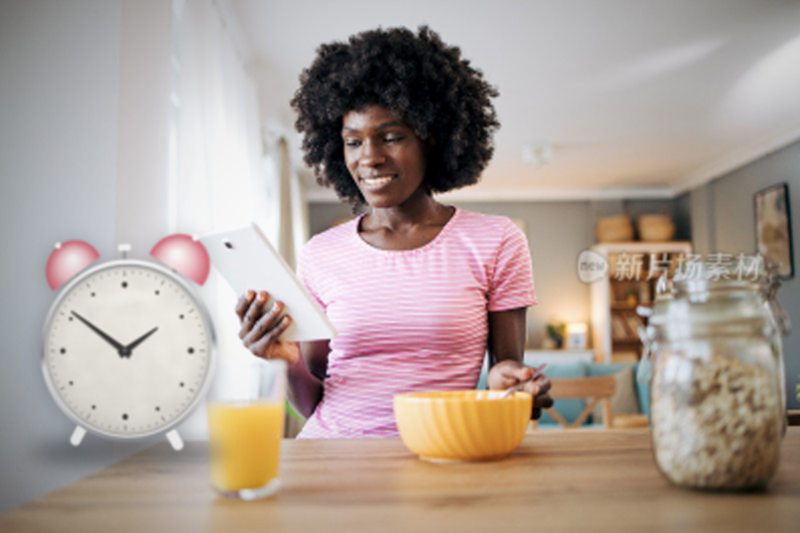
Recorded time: 1:51
